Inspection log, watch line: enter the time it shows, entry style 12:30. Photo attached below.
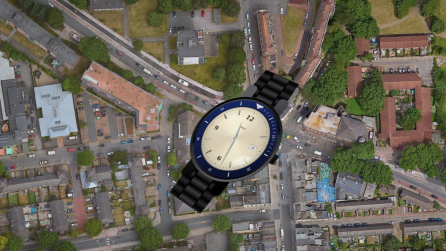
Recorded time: 11:28
